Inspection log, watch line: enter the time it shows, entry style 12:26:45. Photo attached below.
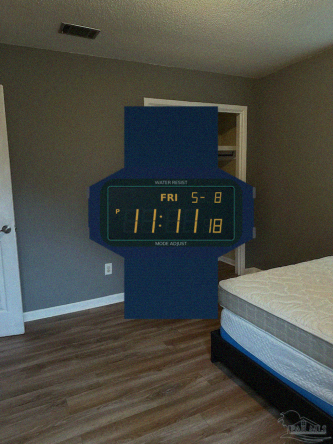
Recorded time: 11:11:18
